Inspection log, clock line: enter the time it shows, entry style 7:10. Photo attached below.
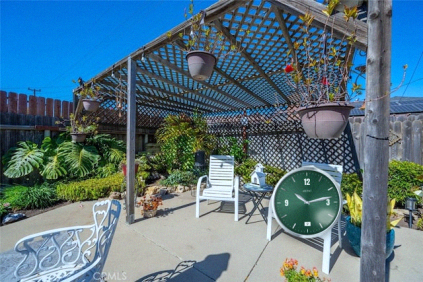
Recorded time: 10:13
